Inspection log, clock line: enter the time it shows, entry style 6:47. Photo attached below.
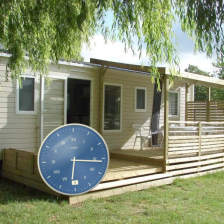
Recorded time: 6:16
